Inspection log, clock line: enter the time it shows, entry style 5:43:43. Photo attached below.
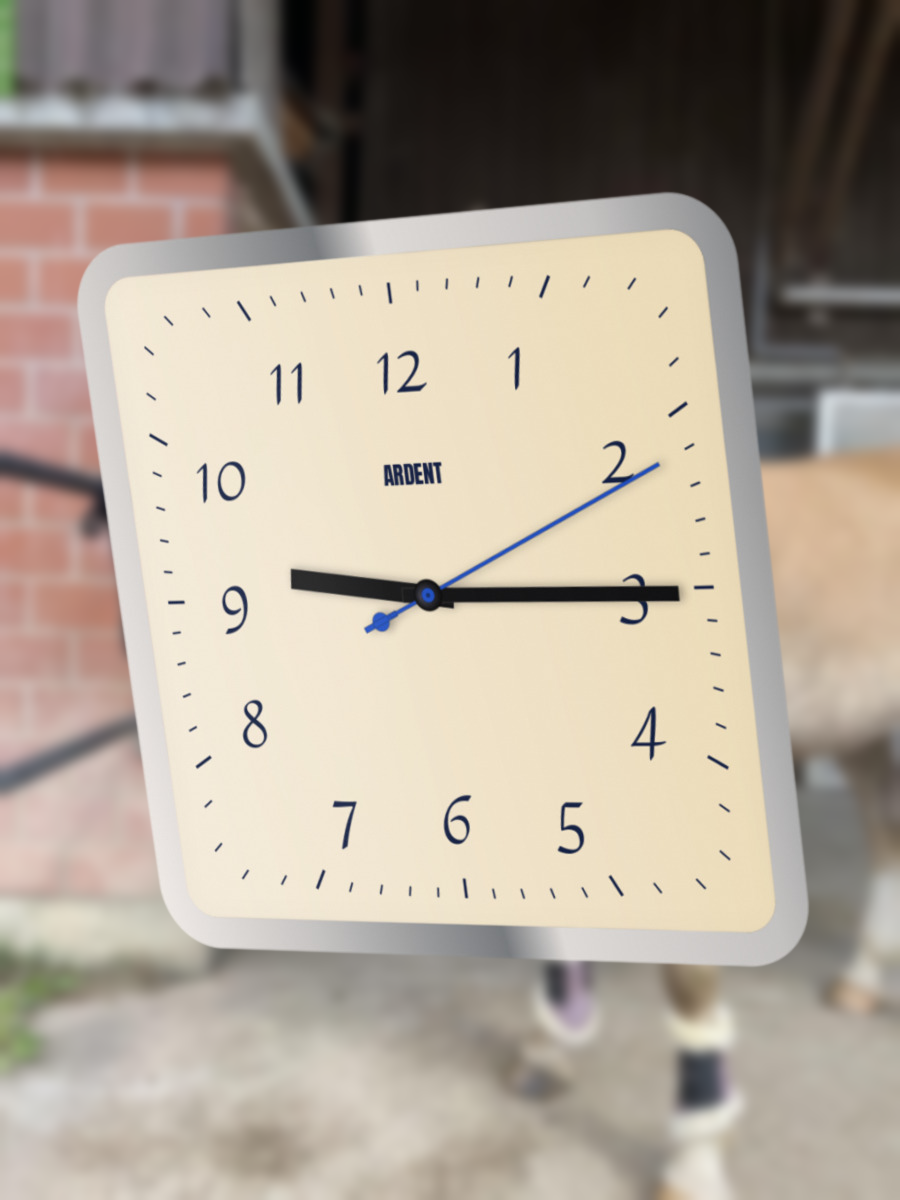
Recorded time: 9:15:11
